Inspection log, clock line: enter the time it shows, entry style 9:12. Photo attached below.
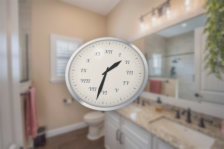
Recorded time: 1:32
